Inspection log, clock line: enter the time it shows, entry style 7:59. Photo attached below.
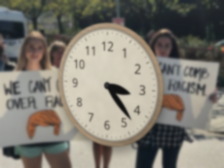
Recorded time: 3:23
